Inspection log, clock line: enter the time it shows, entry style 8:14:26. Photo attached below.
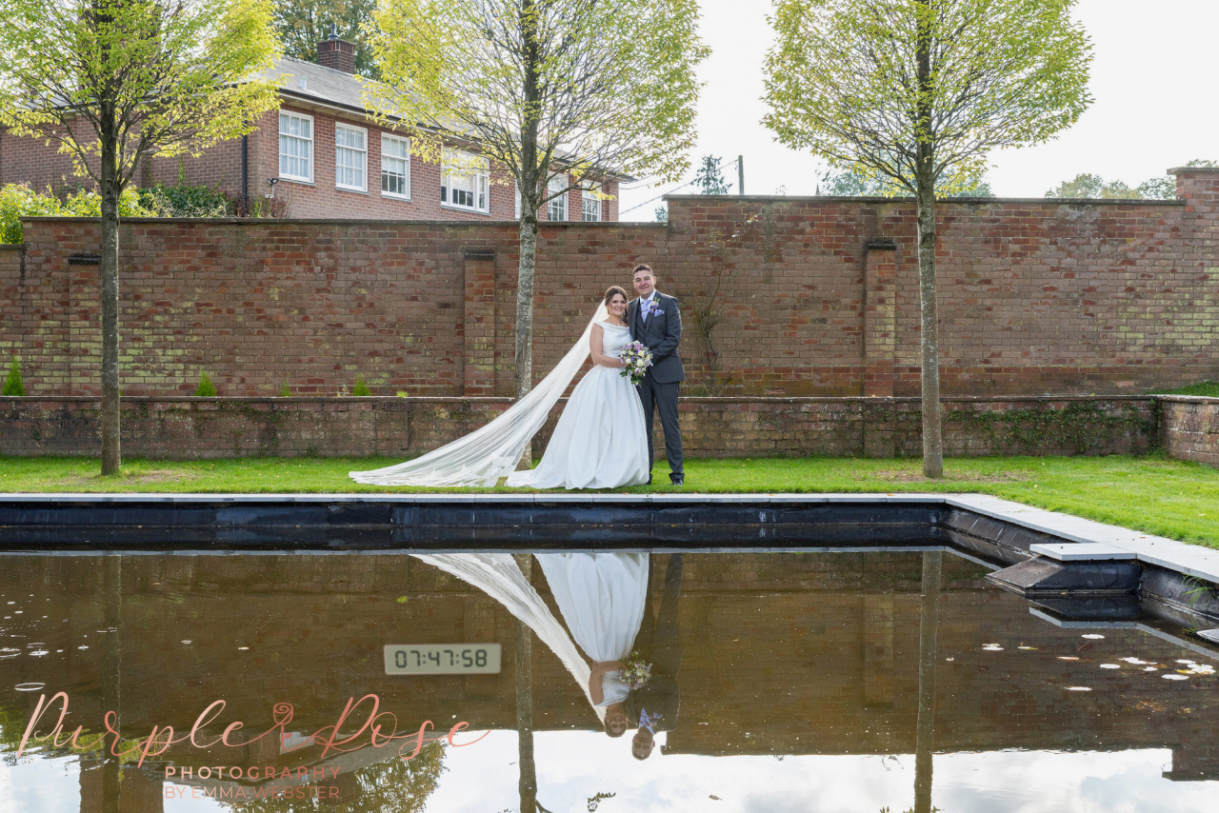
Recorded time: 7:47:58
